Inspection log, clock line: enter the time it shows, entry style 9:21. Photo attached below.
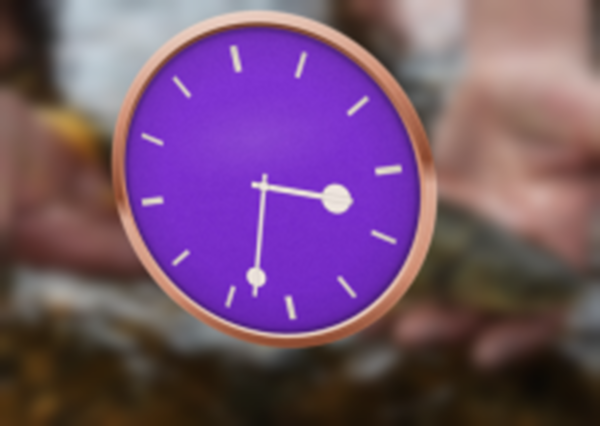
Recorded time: 3:33
